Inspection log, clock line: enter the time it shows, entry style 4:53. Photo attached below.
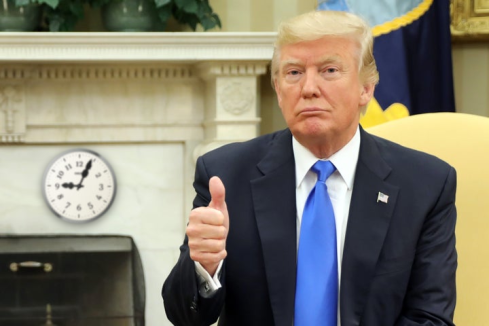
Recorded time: 9:04
